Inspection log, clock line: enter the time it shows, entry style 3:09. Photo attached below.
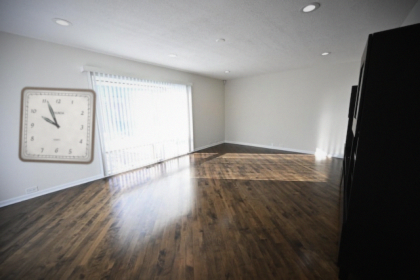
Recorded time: 9:56
